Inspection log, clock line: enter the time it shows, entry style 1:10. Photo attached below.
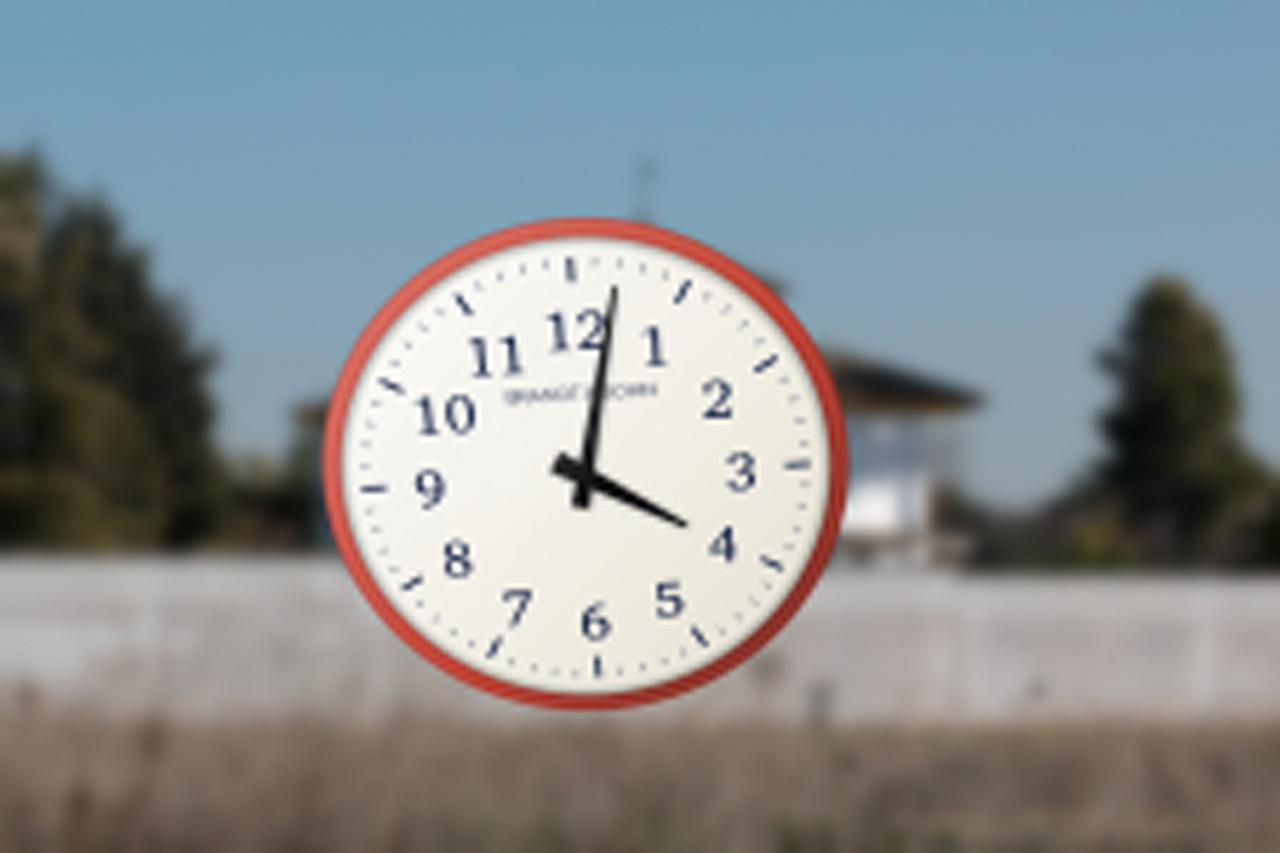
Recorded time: 4:02
